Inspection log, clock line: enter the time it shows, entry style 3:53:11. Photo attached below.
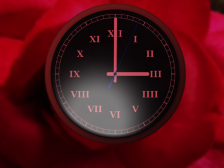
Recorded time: 3:00:04
